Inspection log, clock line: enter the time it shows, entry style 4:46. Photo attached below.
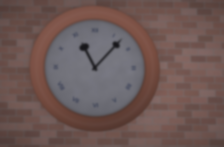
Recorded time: 11:07
